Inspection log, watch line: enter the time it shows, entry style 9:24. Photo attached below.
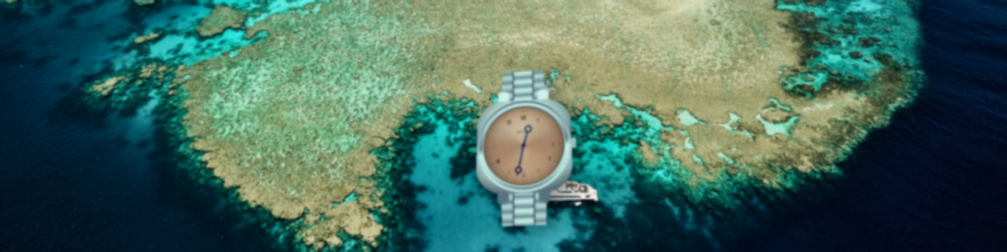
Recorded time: 12:32
